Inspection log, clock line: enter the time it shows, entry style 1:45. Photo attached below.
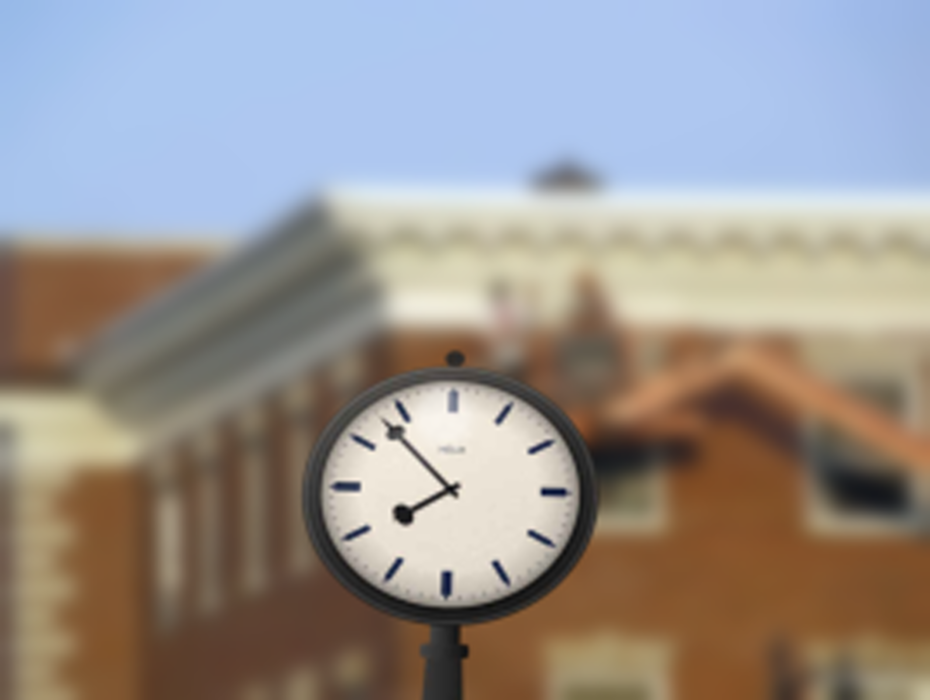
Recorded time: 7:53
